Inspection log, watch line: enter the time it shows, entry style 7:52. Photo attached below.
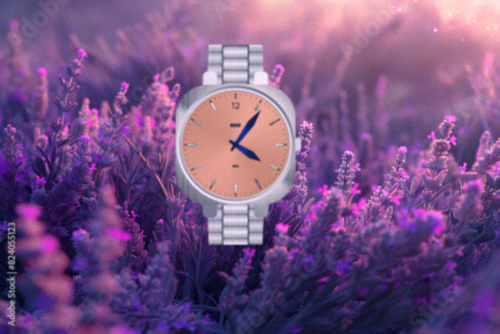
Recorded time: 4:06
